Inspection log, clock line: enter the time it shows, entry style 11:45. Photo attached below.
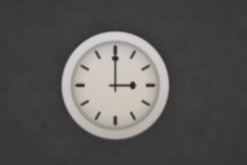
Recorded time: 3:00
